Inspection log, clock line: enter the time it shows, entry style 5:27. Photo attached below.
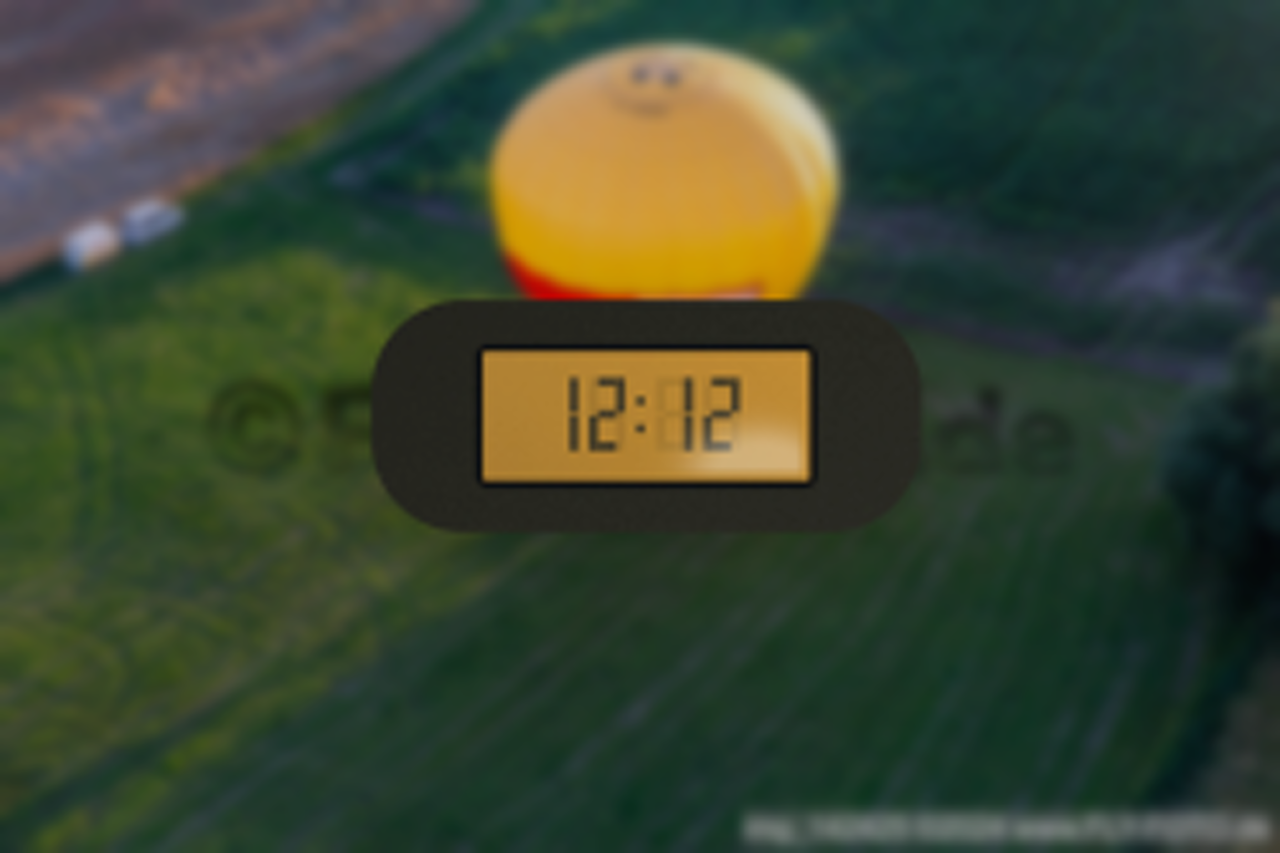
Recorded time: 12:12
